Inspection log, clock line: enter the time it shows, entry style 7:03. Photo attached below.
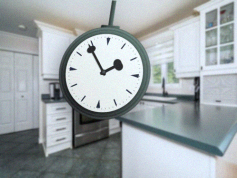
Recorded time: 1:54
